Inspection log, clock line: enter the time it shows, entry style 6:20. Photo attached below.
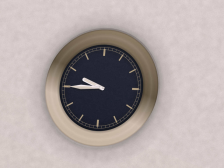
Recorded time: 9:45
